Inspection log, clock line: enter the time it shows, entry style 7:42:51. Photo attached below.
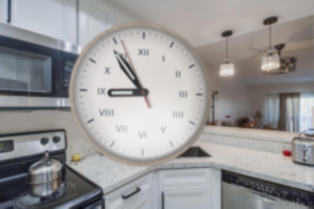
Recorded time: 8:53:56
